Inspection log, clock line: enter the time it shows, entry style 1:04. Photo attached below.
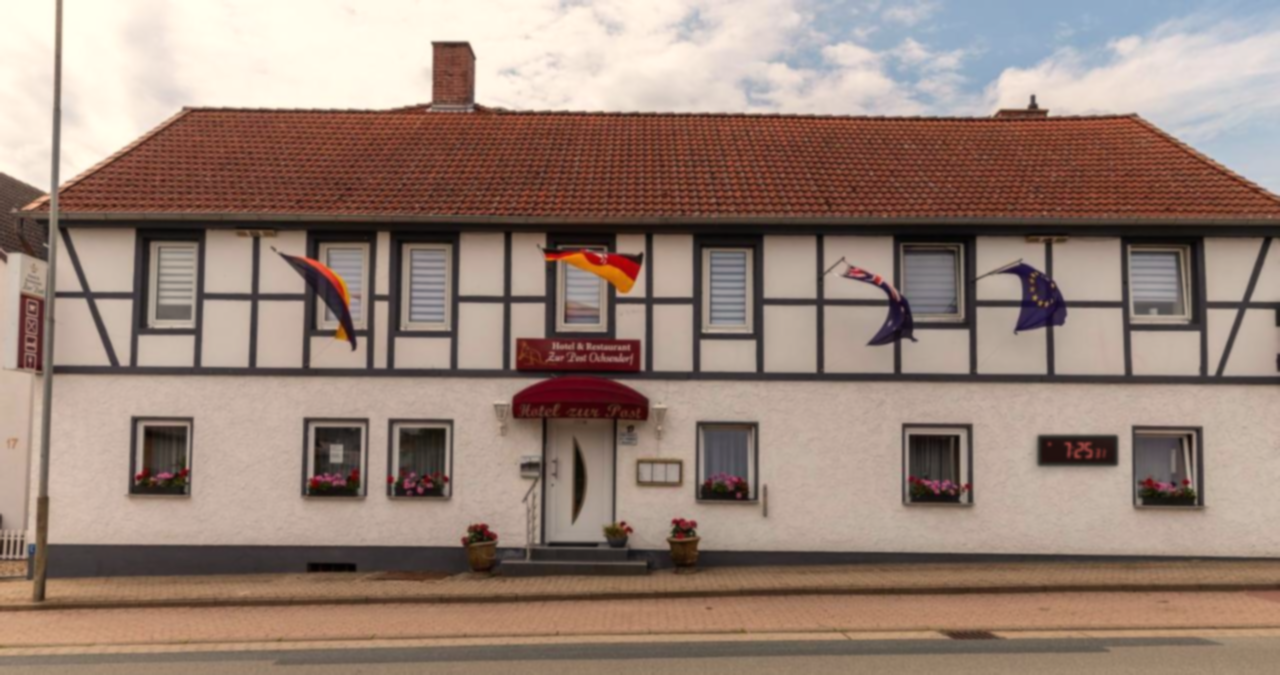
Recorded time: 7:25
